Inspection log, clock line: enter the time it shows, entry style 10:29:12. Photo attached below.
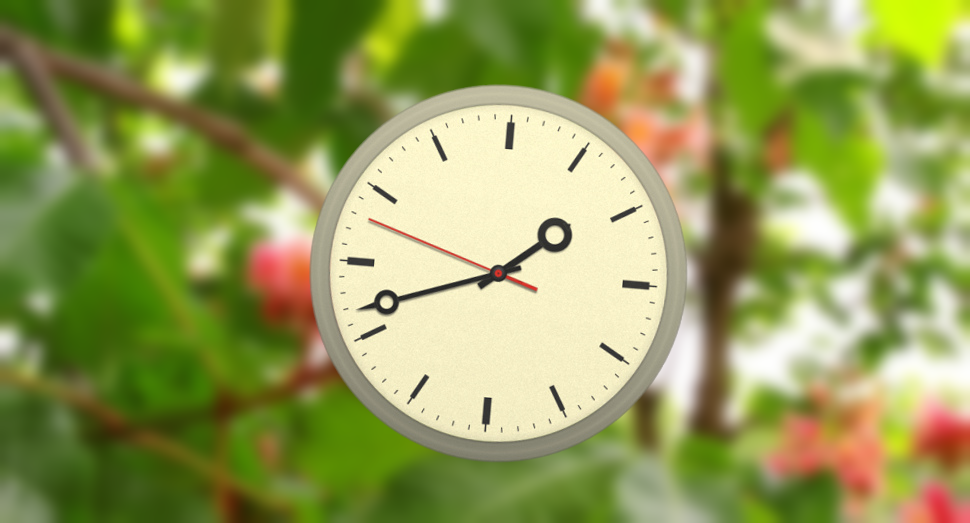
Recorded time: 1:41:48
